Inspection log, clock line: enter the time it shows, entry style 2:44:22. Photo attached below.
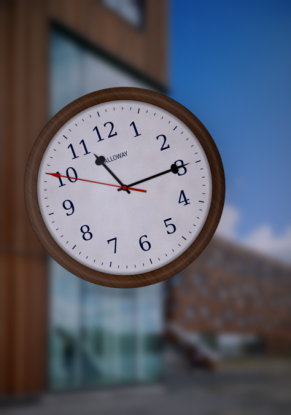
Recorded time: 11:14:50
